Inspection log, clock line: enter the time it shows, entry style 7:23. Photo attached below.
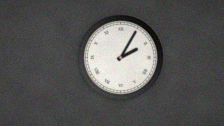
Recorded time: 2:05
